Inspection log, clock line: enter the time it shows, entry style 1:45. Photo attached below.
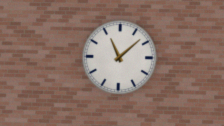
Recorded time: 11:08
